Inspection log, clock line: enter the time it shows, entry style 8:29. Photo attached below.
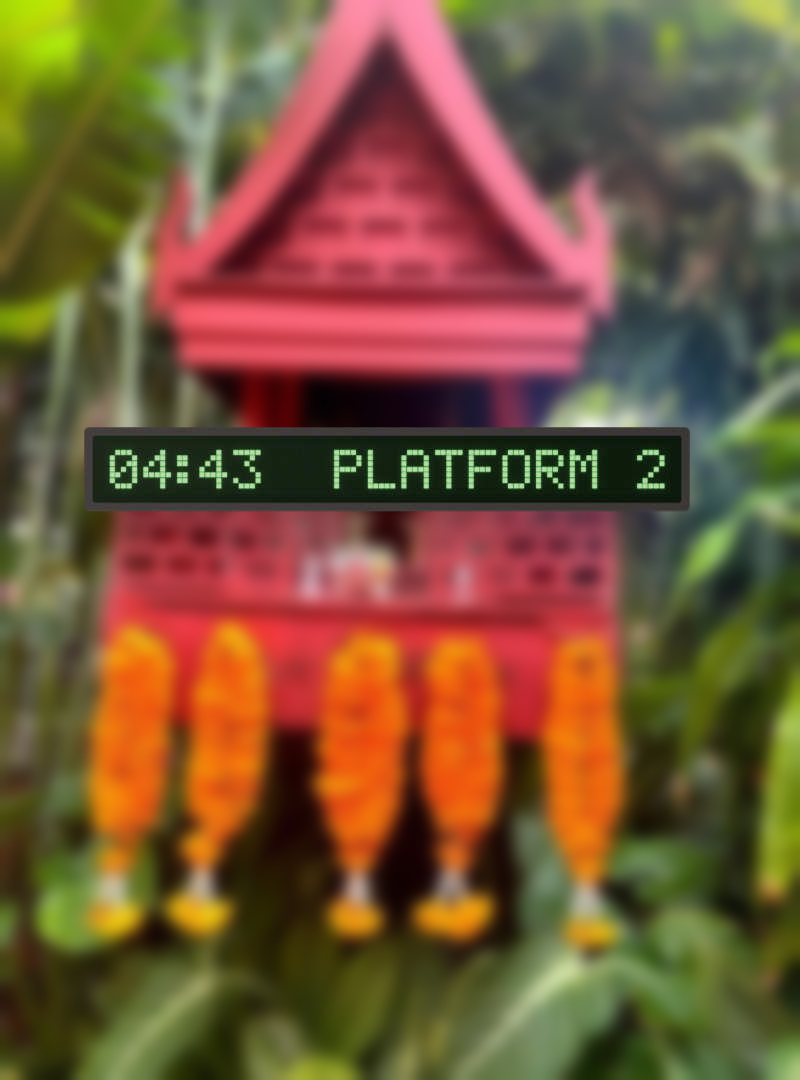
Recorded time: 4:43
